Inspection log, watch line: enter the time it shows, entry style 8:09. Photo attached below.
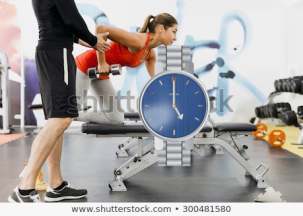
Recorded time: 5:00
